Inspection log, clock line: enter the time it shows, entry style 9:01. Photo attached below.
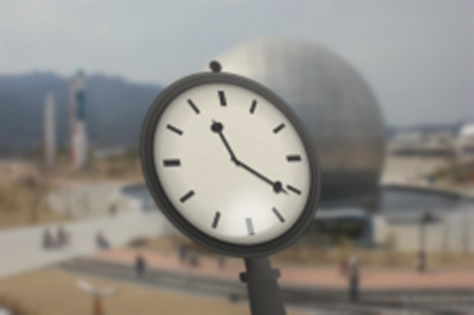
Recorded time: 11:21
